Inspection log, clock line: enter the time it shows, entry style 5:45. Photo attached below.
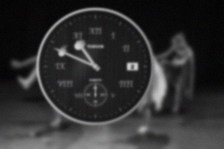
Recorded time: 10:49
